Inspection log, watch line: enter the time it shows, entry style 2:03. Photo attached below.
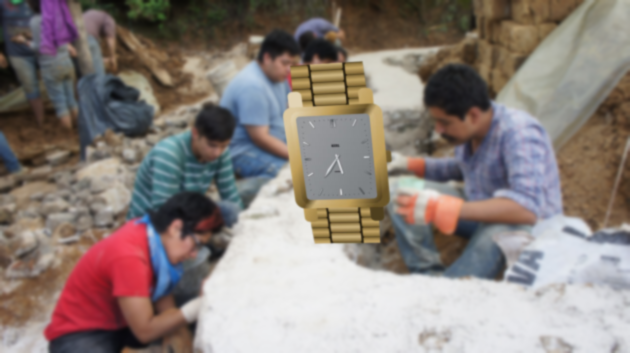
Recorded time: 5:36
